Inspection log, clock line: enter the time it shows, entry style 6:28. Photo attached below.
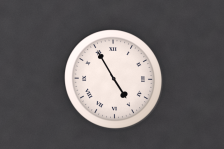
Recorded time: 4:55
